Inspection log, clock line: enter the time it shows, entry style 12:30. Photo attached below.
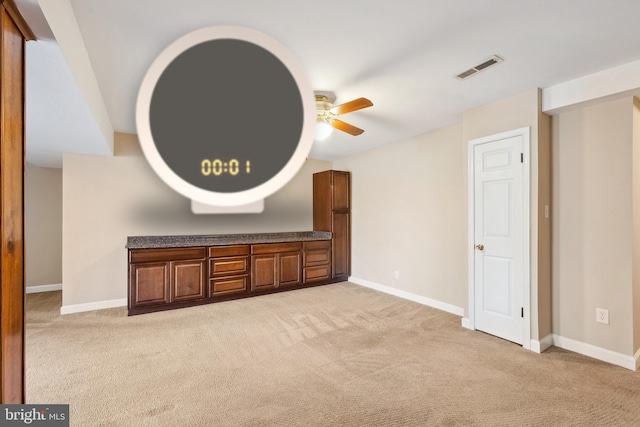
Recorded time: 0:01
